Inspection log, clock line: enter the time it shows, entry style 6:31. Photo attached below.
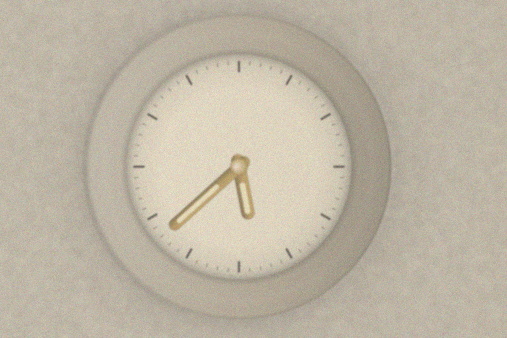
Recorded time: 5:38
